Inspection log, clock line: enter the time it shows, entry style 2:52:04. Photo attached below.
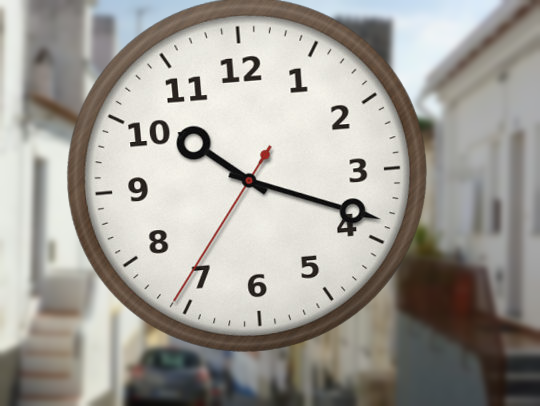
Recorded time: 10:18:36
